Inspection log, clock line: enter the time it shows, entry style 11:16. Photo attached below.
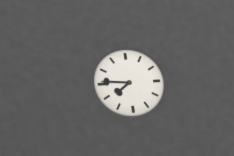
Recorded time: 7:46
